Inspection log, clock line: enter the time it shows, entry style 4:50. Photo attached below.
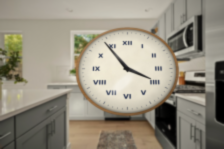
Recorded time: 3:54
